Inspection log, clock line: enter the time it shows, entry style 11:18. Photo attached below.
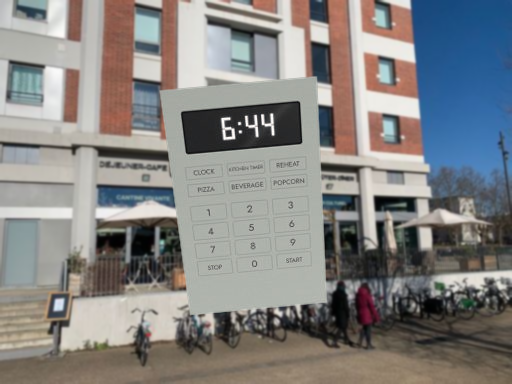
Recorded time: 6:44
